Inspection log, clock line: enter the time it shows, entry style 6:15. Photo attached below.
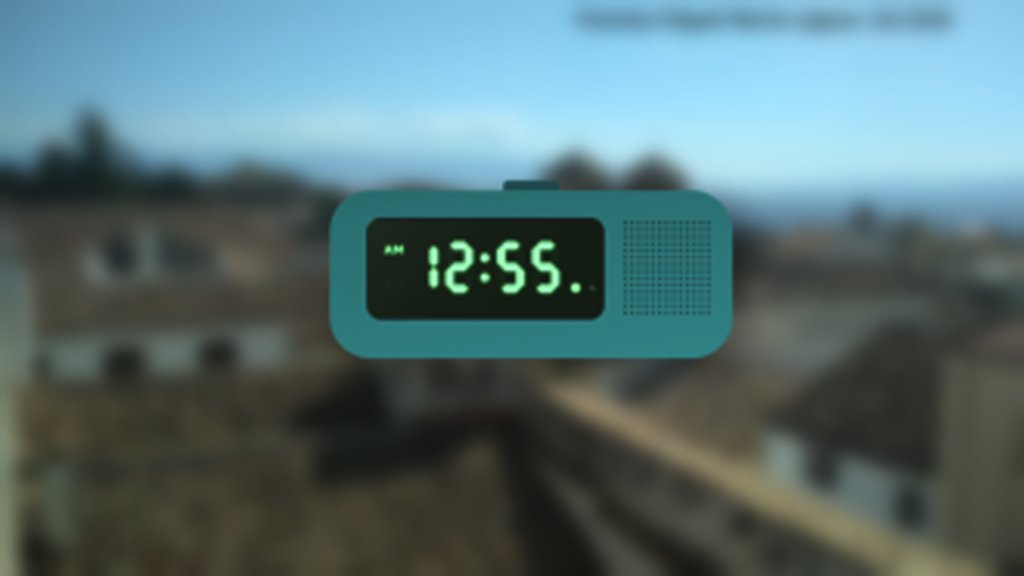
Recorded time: 12:55
